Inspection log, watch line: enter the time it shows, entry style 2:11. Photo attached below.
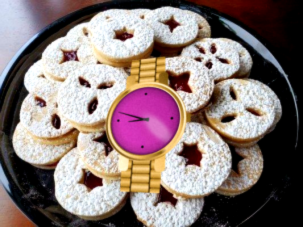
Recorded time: 8:48
